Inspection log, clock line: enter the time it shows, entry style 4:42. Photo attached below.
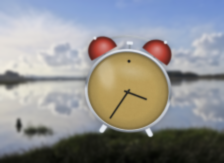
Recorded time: 3:35
